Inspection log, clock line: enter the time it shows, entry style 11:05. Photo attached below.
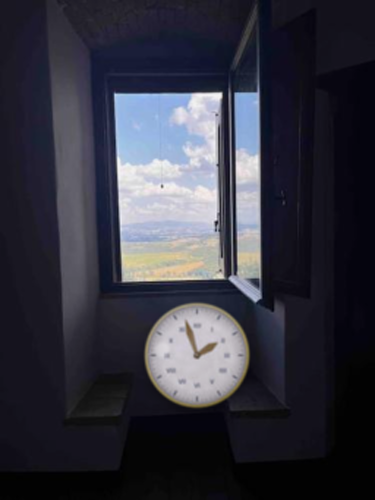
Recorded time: 1:57
